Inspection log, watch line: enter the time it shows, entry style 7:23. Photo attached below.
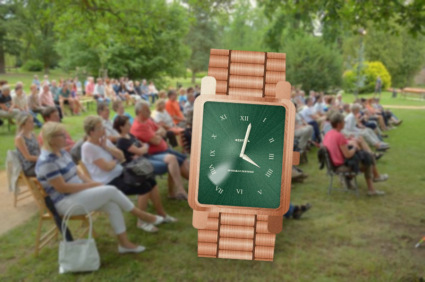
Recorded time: 4:02
